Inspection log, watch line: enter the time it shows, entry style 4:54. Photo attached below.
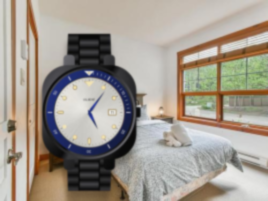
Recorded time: 5:06
